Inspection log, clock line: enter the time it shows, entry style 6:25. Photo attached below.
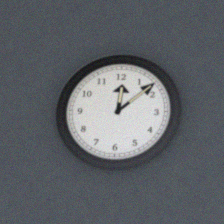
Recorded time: 12:08
